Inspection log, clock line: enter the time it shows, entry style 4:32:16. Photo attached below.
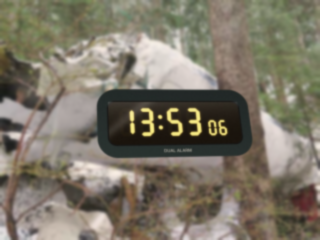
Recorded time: 13:53:06
